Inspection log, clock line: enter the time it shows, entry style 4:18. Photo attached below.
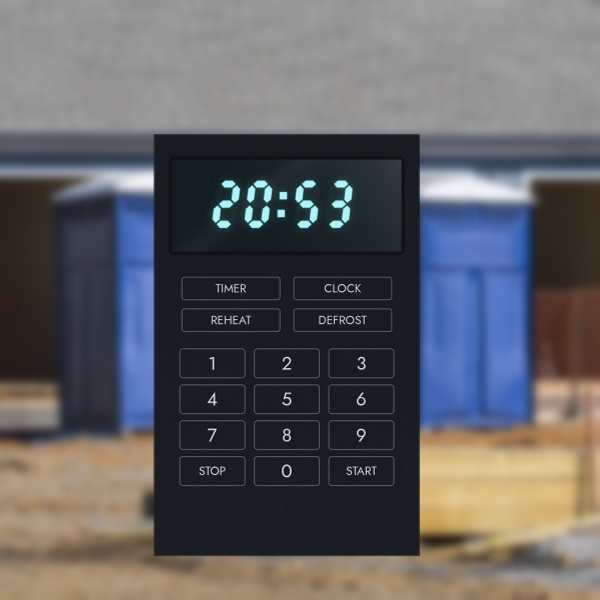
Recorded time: 20:53
